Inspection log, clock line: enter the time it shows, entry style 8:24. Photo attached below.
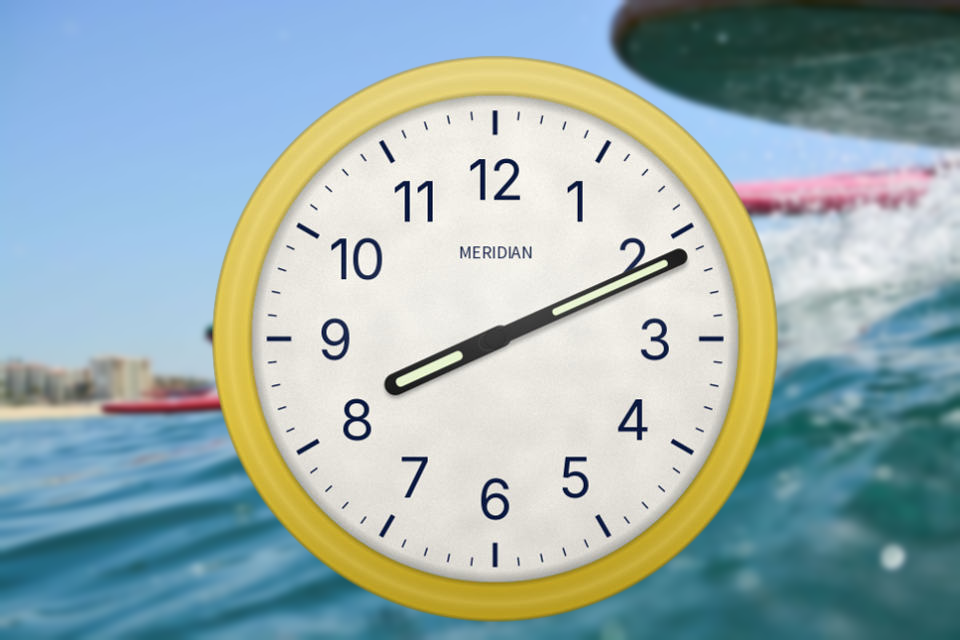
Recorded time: 8:11
